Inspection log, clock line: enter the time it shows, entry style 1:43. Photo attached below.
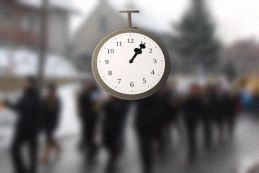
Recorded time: 1:06
